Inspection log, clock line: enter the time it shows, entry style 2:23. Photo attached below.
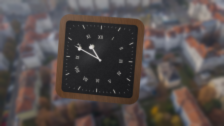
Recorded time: 10:49
